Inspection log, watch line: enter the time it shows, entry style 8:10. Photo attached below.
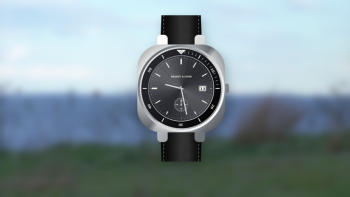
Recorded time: 9:28
